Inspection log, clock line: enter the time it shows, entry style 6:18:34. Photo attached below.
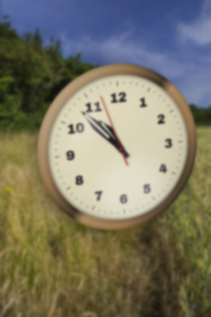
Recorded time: 10:52:57
